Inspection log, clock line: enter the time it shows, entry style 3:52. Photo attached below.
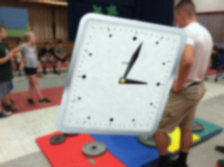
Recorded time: 3:02
